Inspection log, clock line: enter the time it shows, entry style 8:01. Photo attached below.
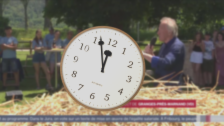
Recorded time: 11:56
